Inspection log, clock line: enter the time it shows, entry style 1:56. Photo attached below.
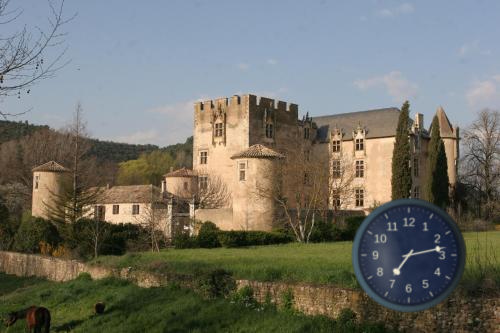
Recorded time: 7:13
